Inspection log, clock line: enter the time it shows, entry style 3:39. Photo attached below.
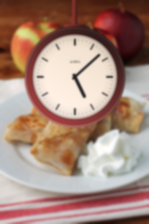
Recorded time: 5:08
